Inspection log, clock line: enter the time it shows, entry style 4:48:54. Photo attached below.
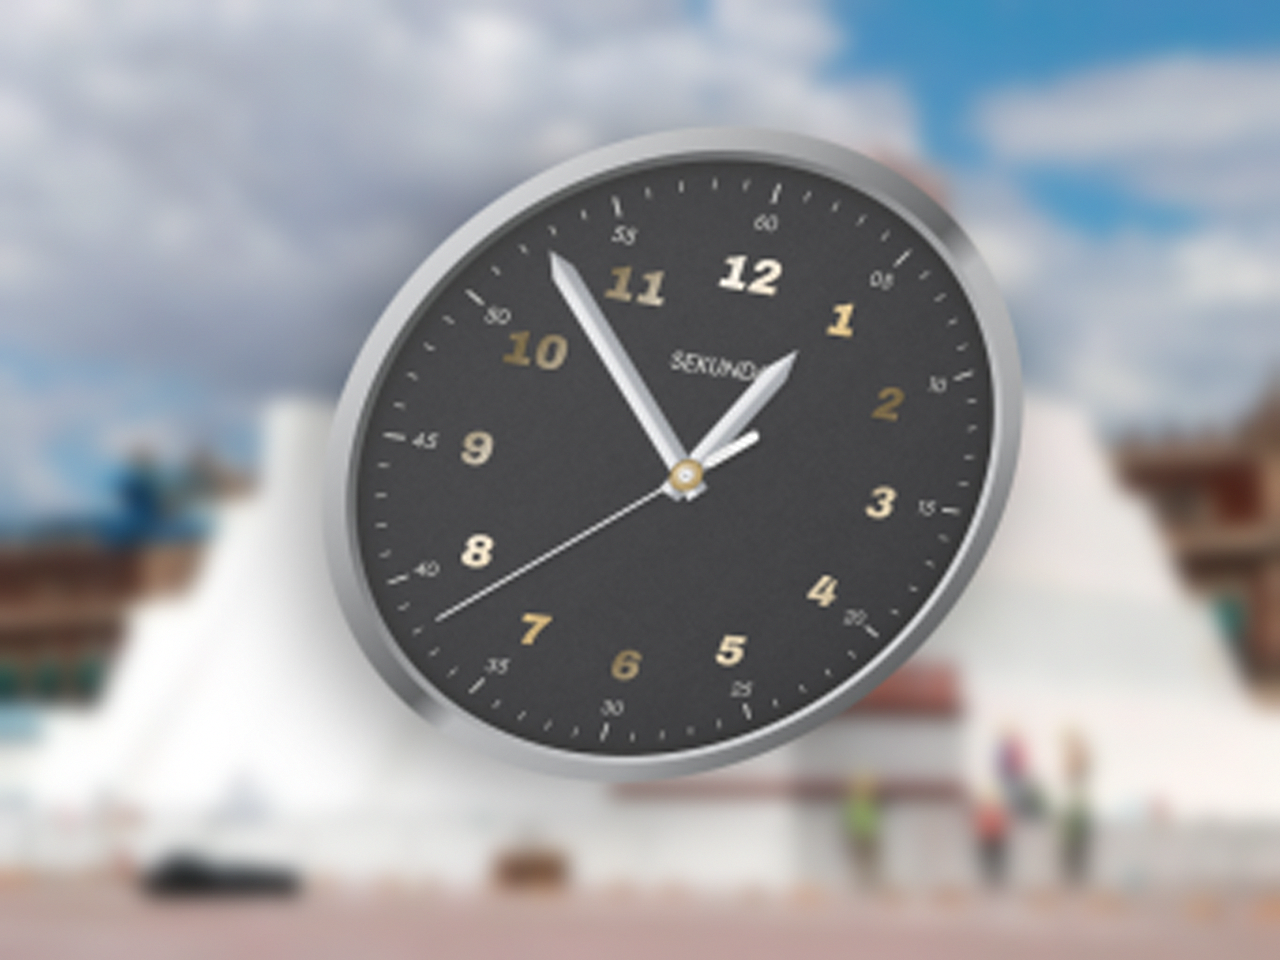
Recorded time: 12:52:38
